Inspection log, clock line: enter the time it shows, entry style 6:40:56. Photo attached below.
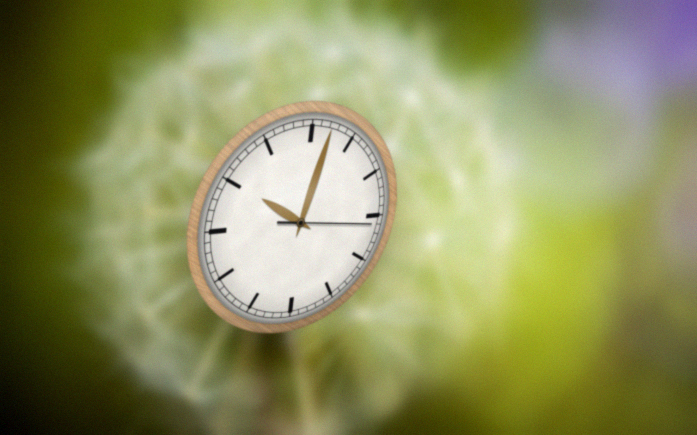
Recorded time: 10:02:16
